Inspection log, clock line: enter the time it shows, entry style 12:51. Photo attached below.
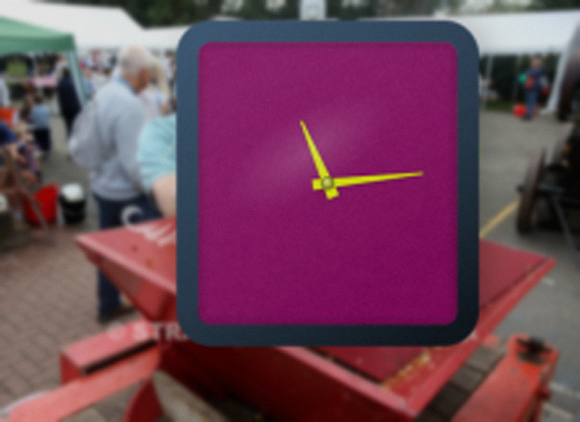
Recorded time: 11:14
